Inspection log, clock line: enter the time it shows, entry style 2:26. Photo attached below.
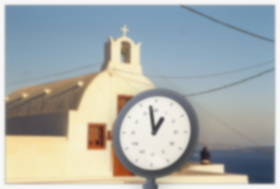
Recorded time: 12:58
